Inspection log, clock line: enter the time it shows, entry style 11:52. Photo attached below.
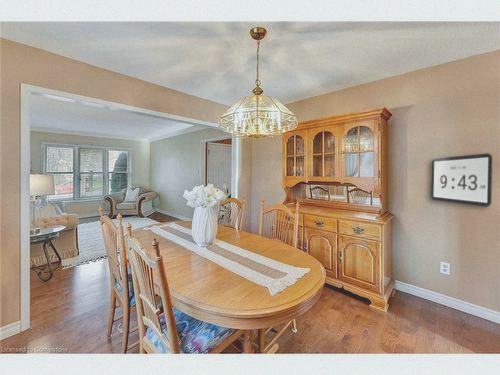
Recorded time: 9:43
